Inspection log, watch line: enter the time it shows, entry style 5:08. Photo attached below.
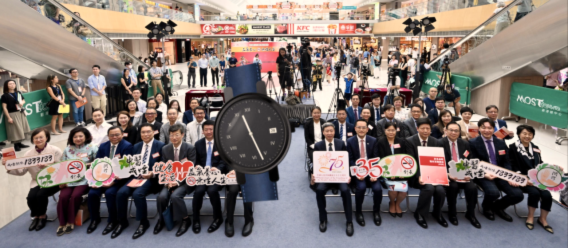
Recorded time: 11:27
